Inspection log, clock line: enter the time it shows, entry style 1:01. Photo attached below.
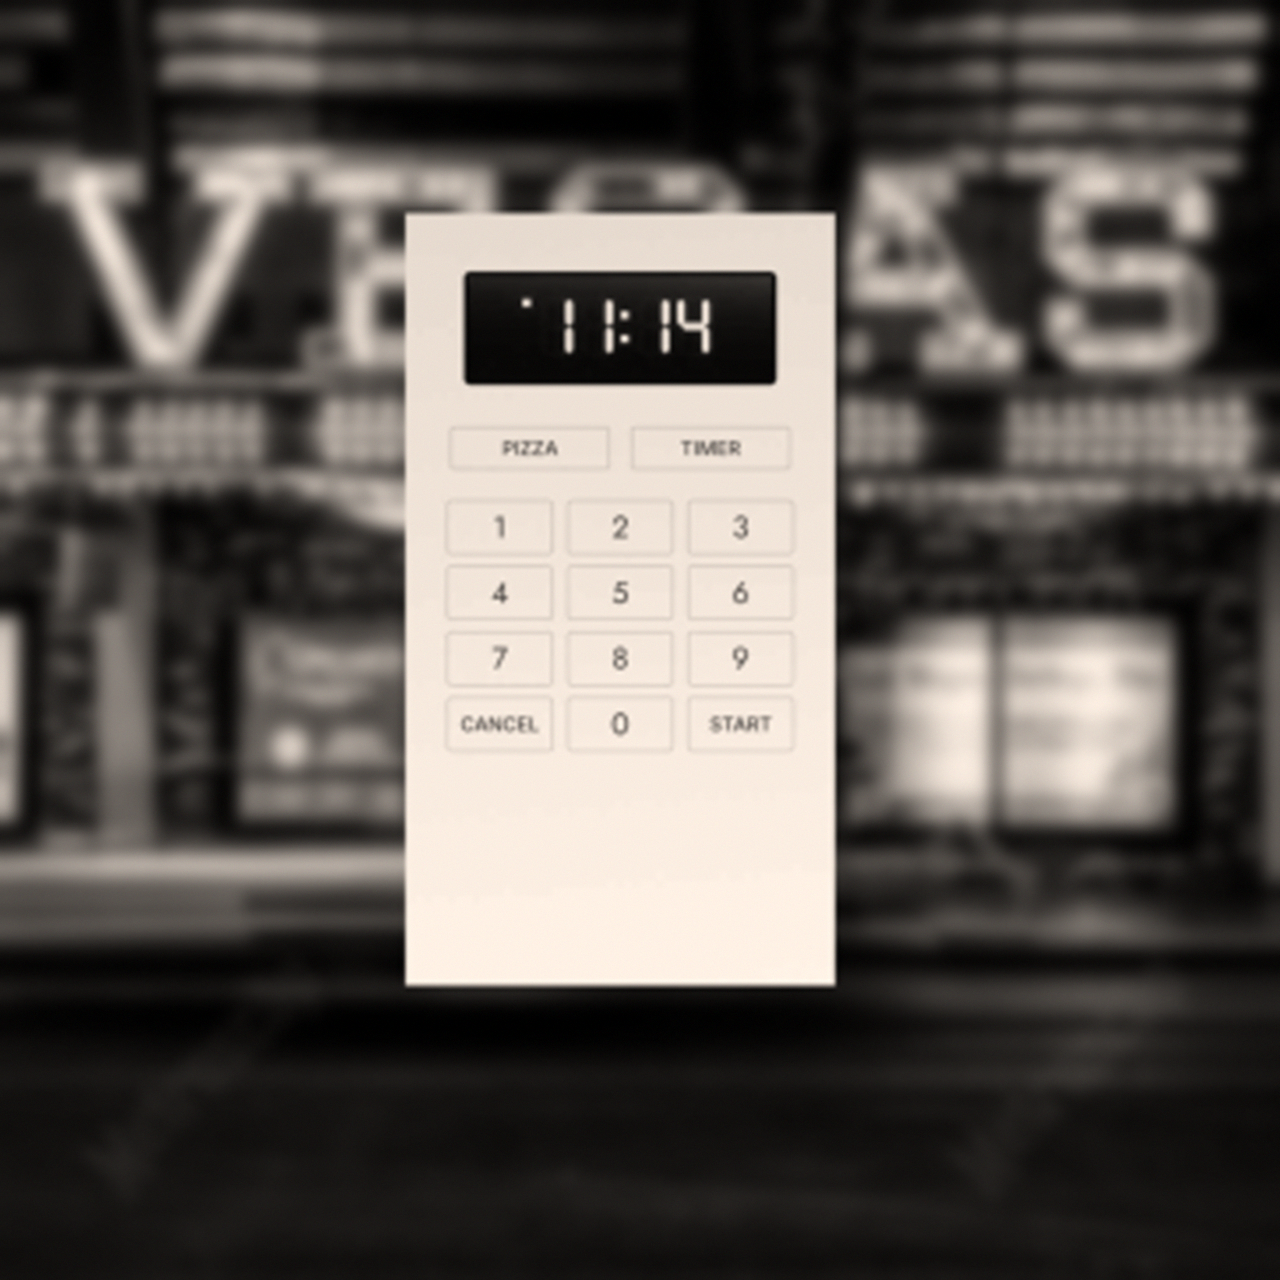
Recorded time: 11:14
